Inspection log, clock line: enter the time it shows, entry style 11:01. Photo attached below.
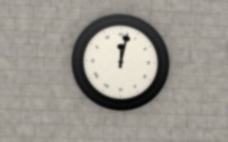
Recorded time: 12:02
